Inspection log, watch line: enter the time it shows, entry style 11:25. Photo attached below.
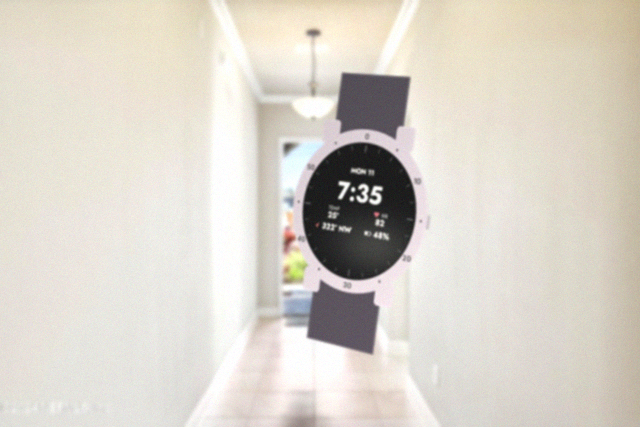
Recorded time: 7:35
